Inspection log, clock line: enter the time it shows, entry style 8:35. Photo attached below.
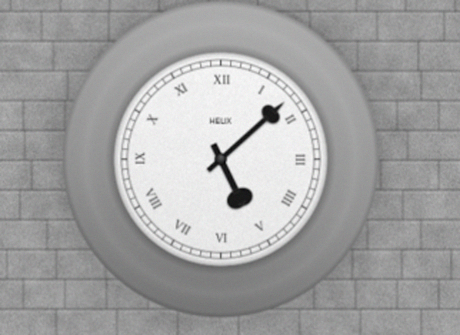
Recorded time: 5:08
